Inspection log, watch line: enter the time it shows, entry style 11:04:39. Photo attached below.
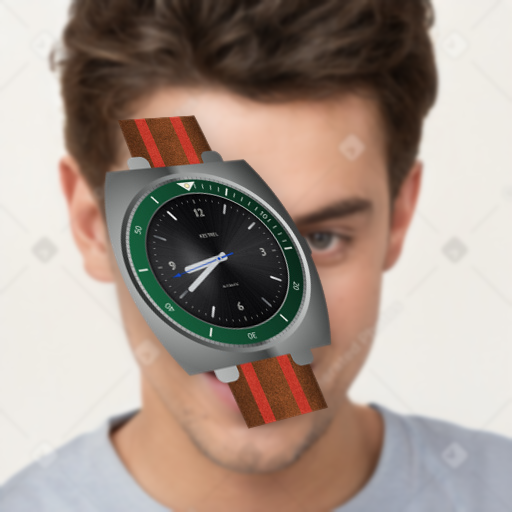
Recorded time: 8:39:43
